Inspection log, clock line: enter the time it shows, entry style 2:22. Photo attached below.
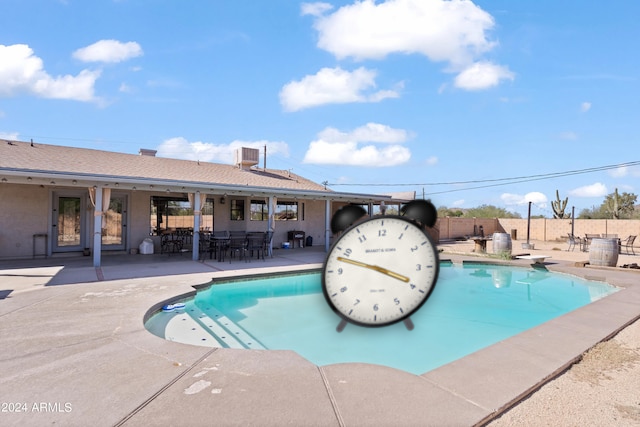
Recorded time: 3:48
